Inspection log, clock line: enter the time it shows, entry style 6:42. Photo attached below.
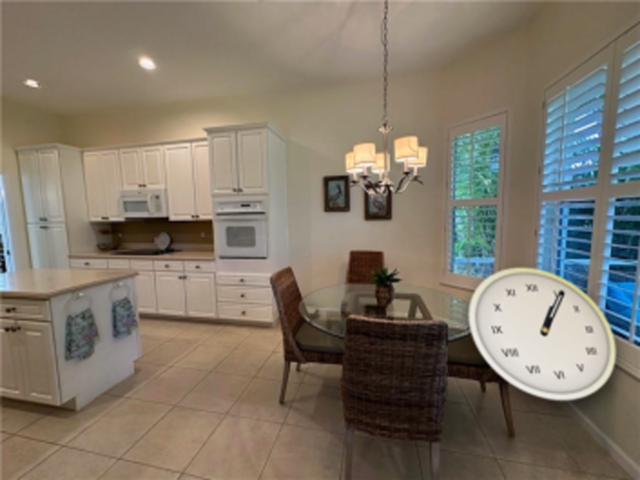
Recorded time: 1:06
